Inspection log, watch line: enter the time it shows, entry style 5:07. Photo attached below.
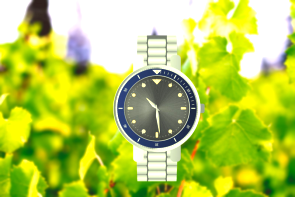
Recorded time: 10:29
